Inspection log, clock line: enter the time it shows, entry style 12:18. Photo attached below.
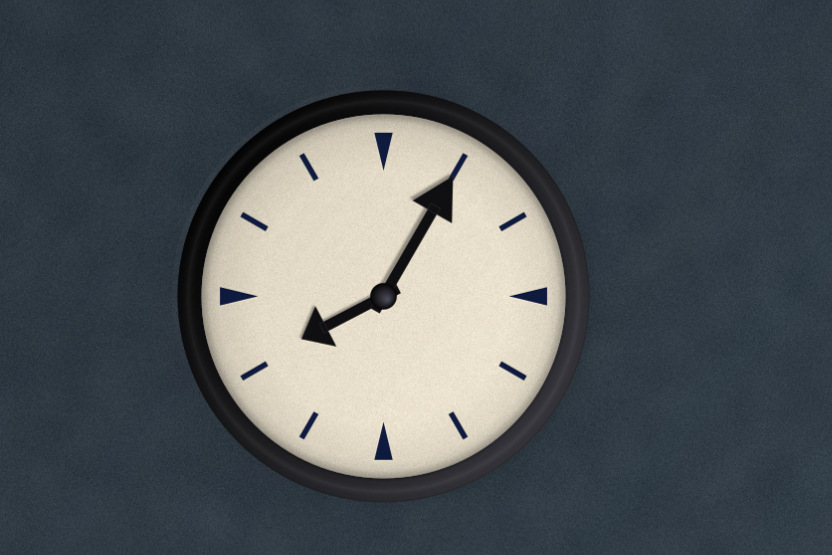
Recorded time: 8:05
